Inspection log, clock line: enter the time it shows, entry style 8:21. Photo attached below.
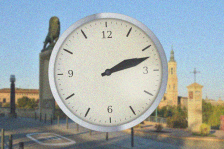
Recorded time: 2:12
